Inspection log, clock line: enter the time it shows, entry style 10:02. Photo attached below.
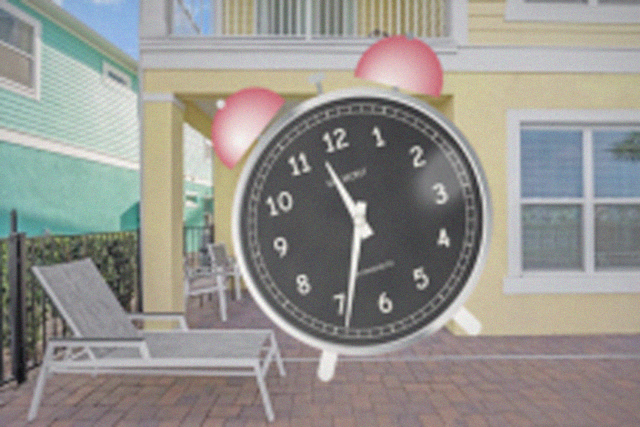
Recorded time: 11:34
